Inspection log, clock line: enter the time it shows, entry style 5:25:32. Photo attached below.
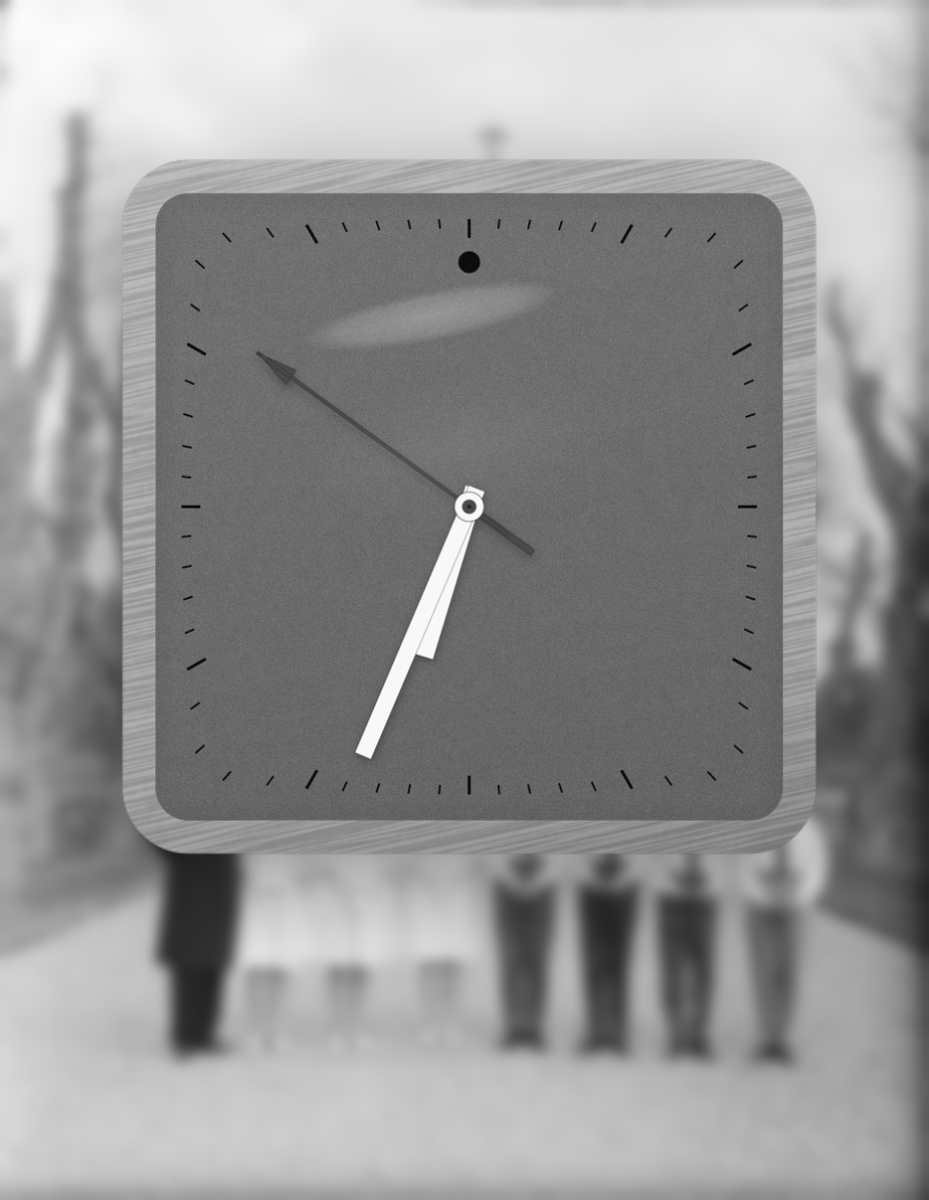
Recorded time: 6:33:51
